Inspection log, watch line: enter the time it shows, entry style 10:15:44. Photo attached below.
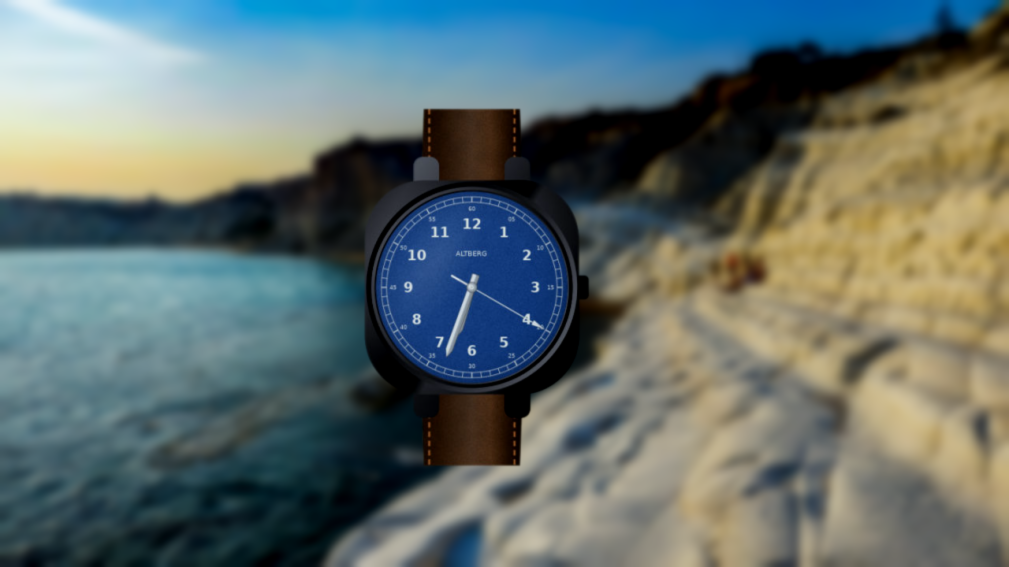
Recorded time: 6:33:20
